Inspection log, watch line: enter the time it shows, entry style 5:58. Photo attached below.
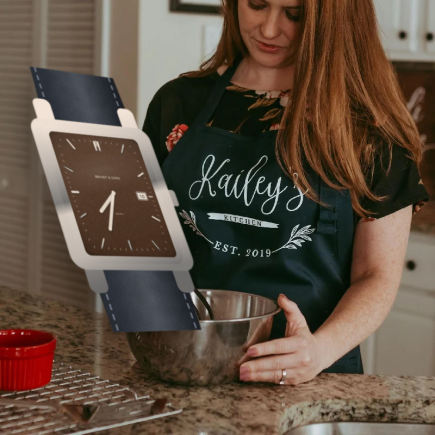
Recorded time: 7:34
